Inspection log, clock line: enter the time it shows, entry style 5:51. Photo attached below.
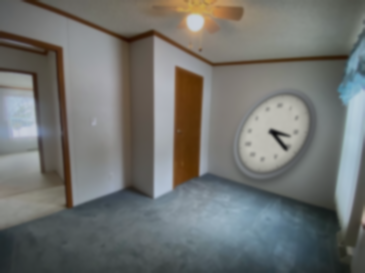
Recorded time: 3:21
